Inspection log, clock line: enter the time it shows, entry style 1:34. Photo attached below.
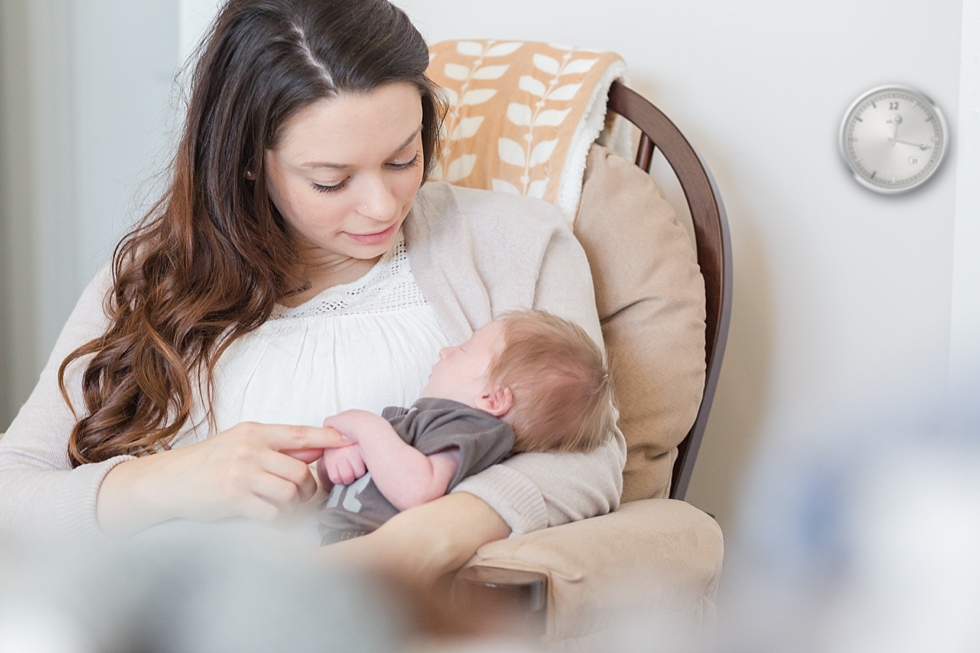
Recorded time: 12:17
